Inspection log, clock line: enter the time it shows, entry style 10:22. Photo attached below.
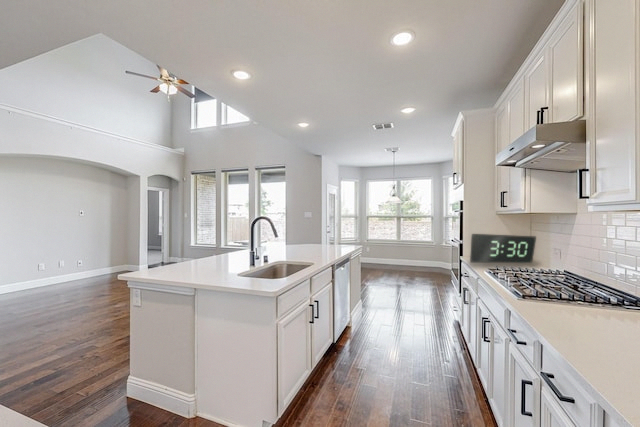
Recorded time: 3:30
